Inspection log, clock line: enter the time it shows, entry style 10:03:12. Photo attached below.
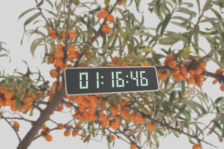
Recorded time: 1:16:46
